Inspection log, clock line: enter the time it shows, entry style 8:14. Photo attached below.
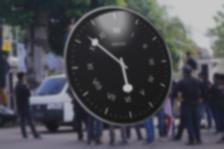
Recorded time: 5:52
